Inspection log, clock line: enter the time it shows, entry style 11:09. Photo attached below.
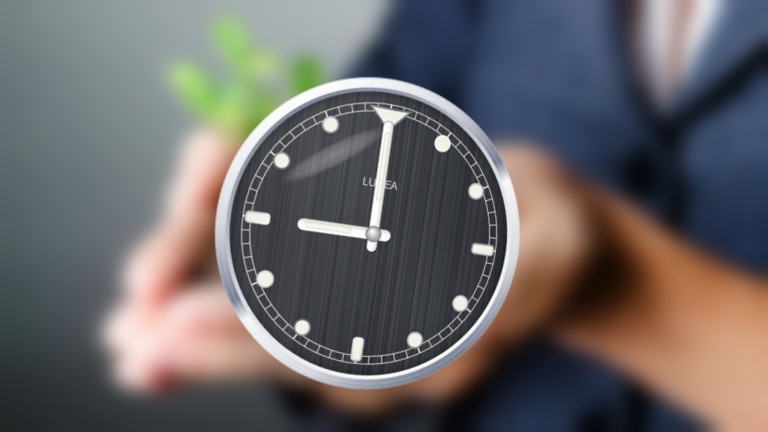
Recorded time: 9:00
